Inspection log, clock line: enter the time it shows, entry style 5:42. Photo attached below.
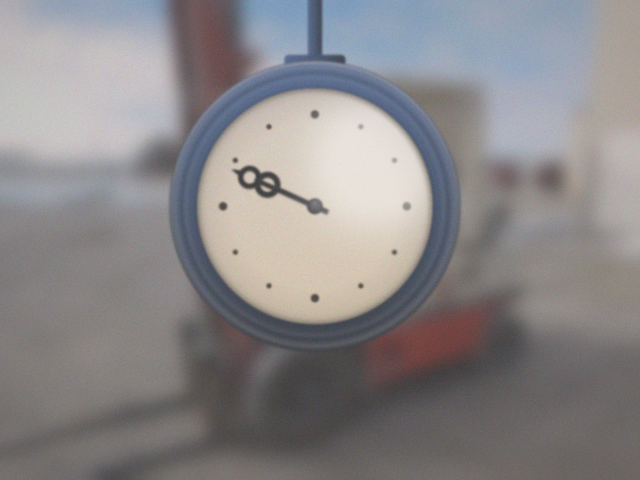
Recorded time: 9:49
